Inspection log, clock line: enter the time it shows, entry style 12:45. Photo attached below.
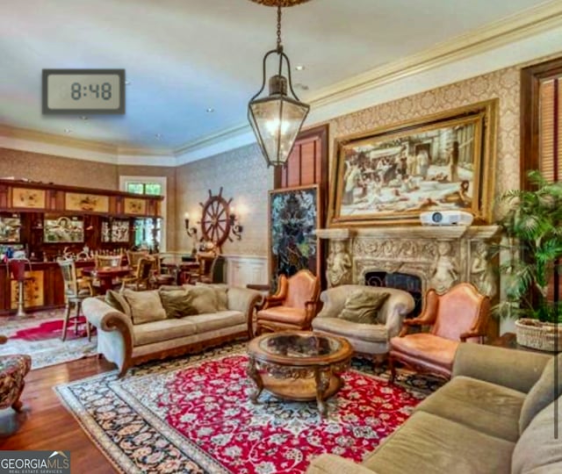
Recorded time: 8:48
